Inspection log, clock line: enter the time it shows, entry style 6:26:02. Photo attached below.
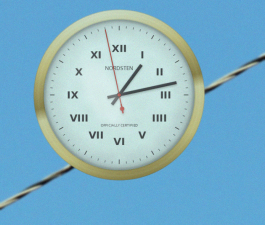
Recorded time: 1:12:58
